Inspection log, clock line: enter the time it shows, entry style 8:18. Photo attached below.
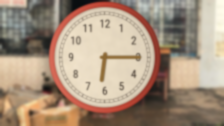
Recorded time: 6:15
